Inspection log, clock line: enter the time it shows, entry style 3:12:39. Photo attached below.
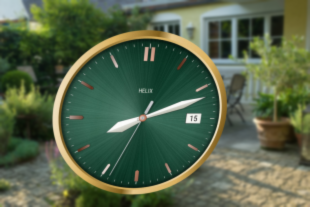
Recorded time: 8:11:34
